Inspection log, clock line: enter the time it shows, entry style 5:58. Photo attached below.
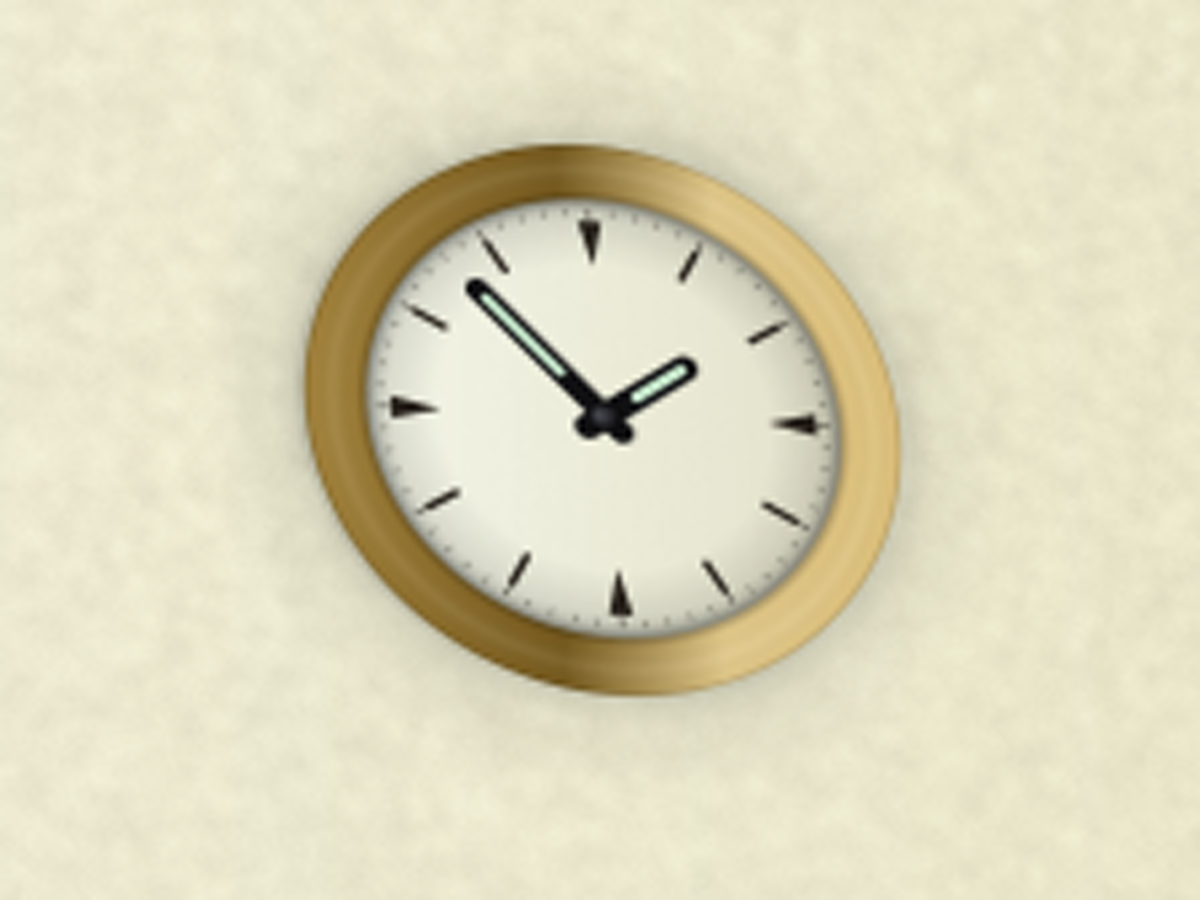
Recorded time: 1:53
